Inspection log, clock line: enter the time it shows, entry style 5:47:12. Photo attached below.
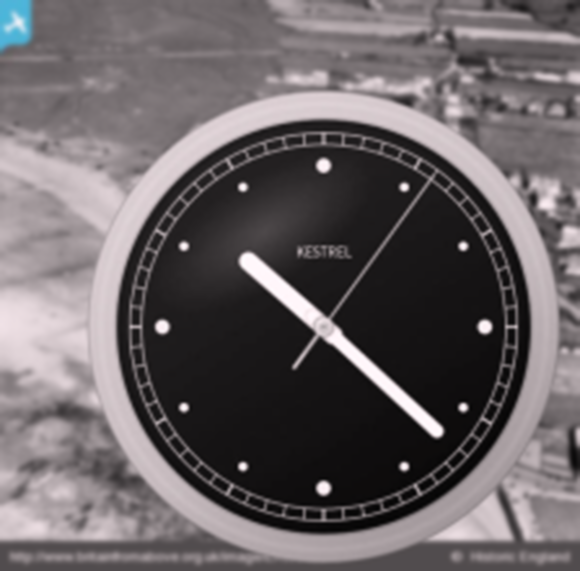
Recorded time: 10:22:06
